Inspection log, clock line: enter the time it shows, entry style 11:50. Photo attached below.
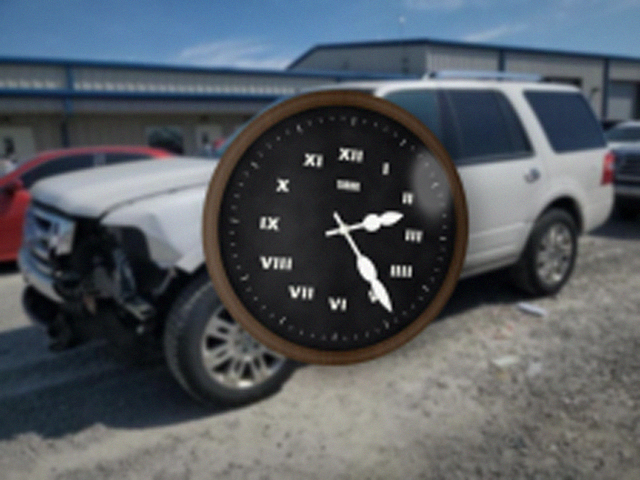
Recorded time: 2:24
